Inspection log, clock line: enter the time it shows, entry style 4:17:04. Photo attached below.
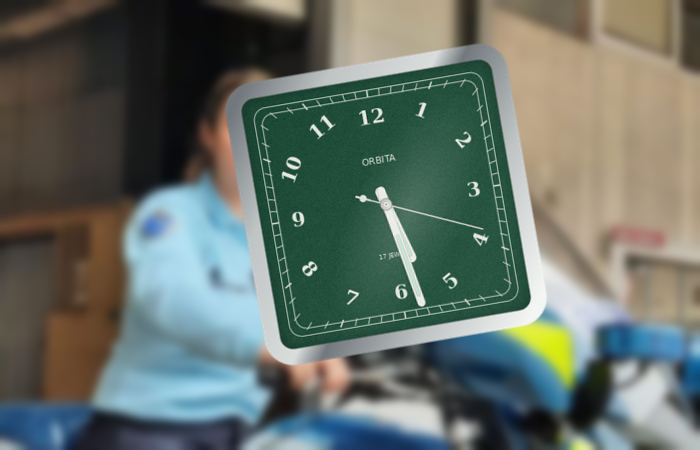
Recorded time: 5:28:19
